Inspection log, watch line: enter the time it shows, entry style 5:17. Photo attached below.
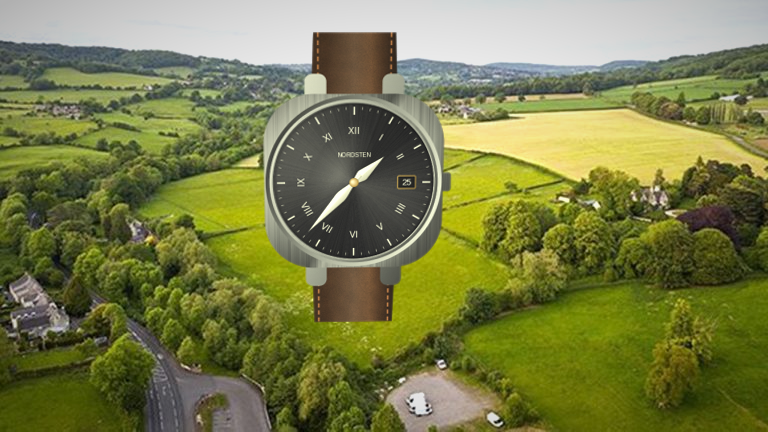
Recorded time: 1:37
